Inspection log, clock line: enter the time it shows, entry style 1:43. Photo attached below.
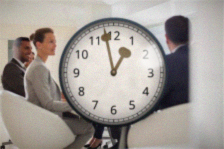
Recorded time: 12:58
